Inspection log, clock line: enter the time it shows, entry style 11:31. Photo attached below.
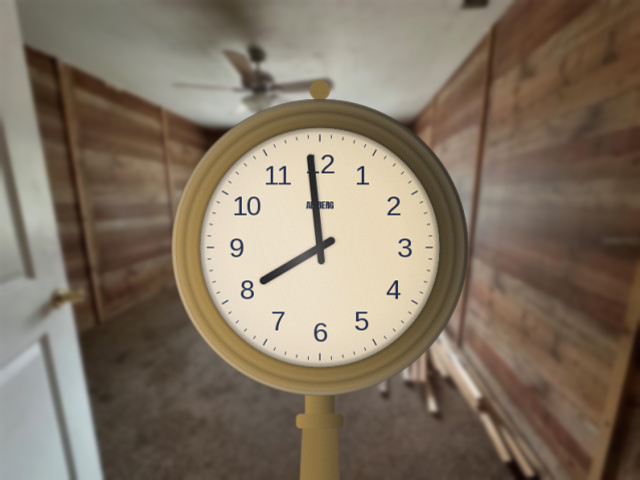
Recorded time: 7:59
